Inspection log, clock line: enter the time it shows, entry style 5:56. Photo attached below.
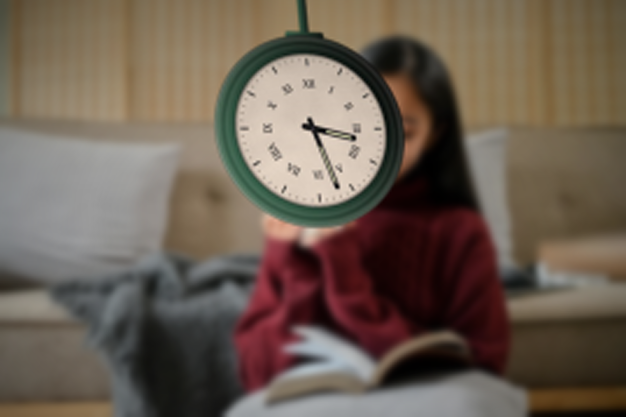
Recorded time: 3:27
